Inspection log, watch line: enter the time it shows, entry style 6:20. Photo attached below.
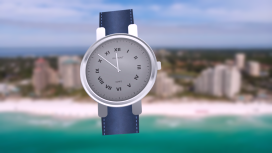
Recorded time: 11:52
